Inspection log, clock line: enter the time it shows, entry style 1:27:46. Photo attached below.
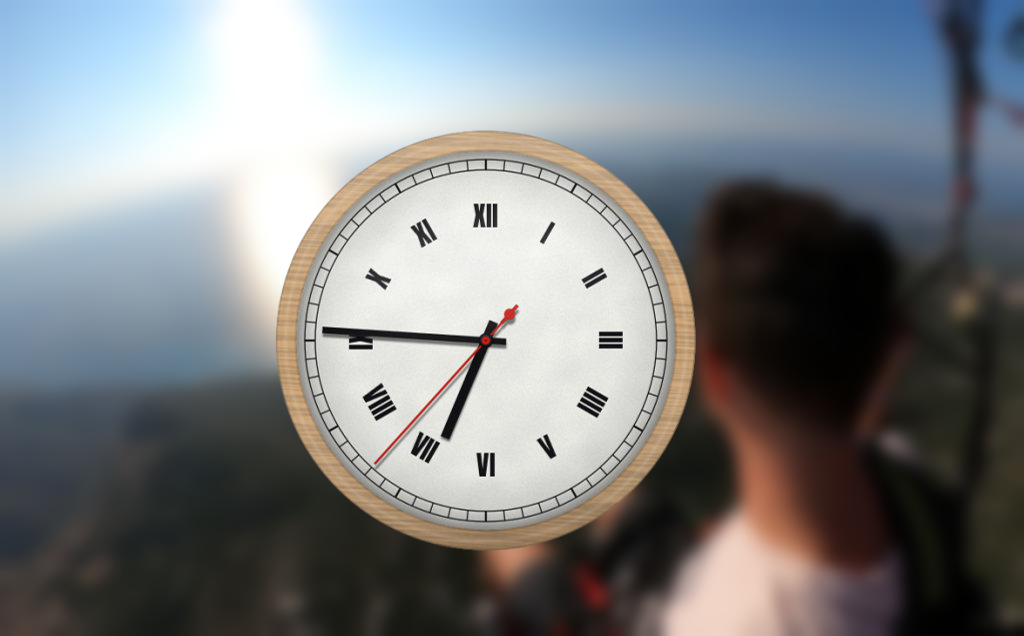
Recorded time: 6:45:37
